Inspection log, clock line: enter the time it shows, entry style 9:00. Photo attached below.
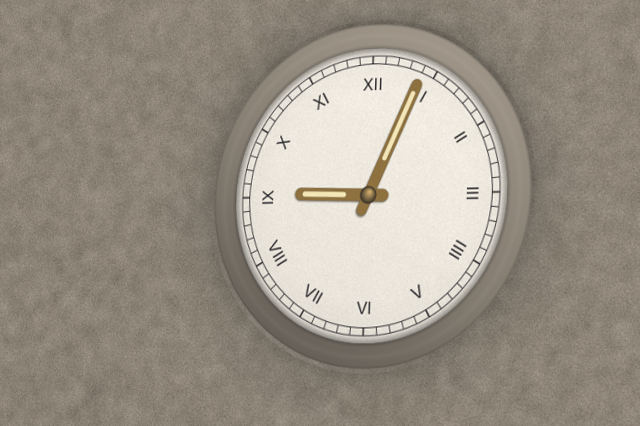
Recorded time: 9:04
